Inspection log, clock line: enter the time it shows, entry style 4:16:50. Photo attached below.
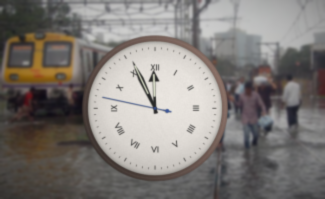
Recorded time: 11:55:47
